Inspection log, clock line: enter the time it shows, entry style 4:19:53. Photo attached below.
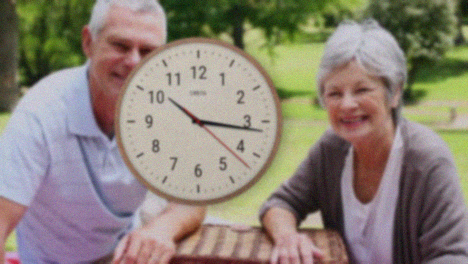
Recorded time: 10:16:22
